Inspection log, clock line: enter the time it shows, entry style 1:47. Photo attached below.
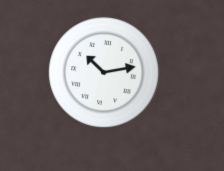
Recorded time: 10:12
